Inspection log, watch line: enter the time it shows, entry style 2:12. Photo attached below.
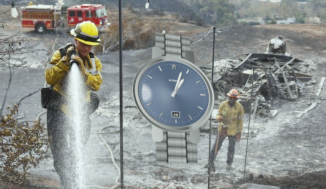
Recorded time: 1:03
